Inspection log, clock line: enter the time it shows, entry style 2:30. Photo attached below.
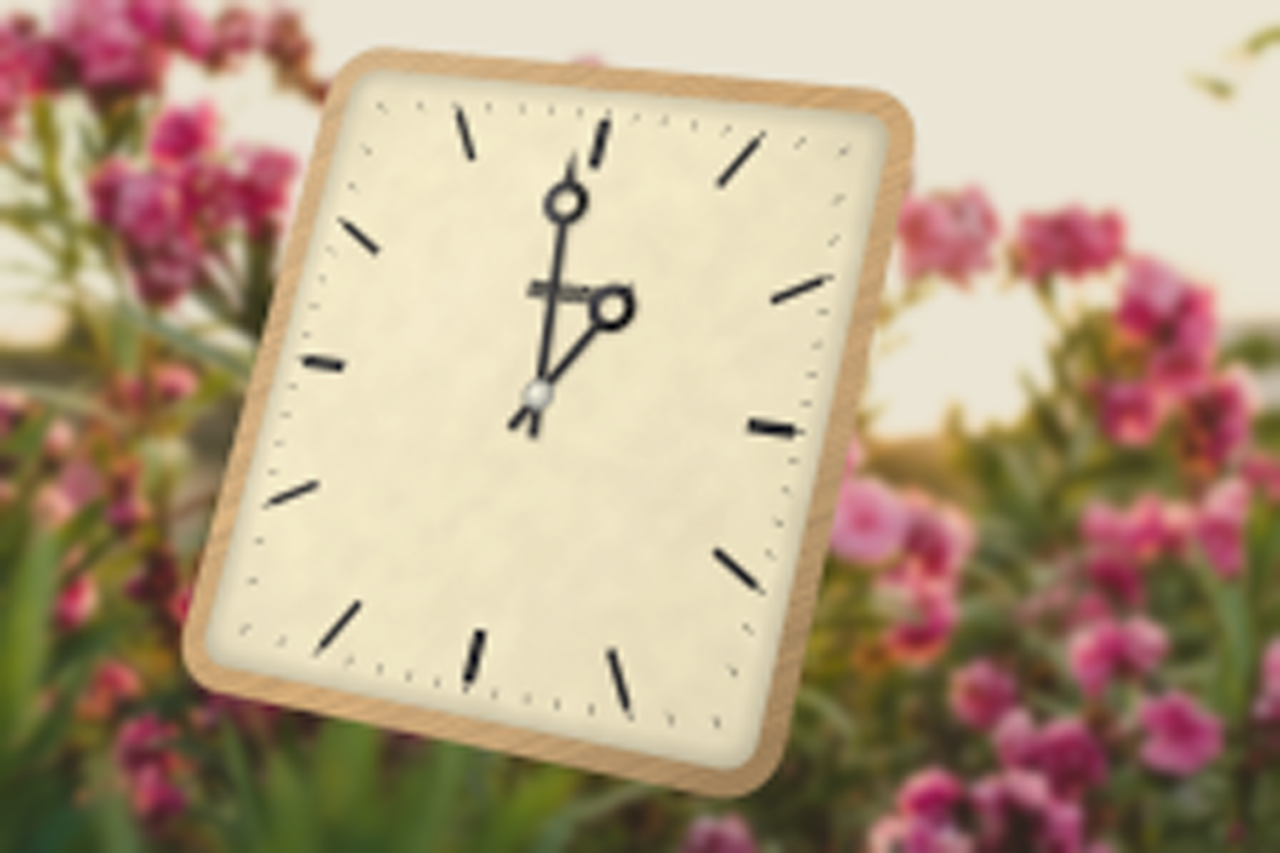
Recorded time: 12:59
